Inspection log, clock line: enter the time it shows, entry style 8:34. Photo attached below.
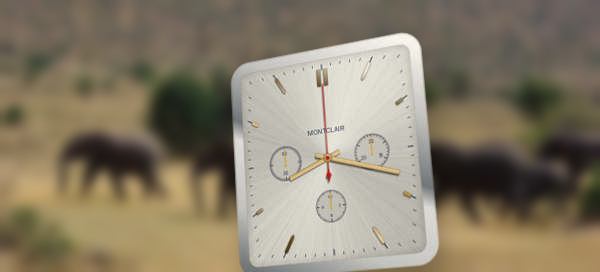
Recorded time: 8:18
